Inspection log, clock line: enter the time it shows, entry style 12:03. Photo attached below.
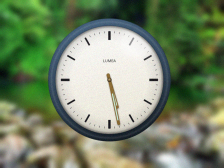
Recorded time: 5:28
